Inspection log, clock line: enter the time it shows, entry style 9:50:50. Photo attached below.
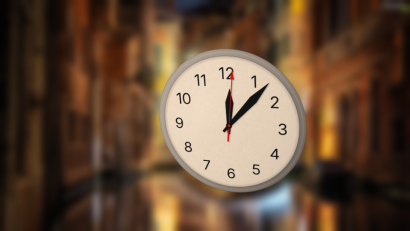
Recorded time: 12:07:01
